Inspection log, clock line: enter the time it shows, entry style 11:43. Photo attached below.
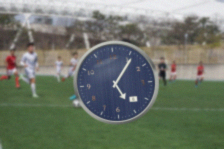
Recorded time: 5:06
